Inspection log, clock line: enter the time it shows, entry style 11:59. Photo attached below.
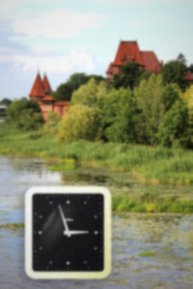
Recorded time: 2:57
